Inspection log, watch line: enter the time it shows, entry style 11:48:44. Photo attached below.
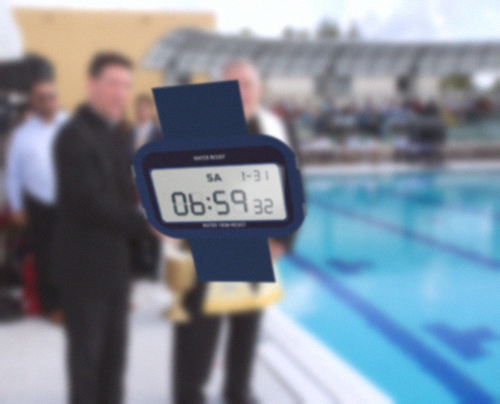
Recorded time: 6:59:32
